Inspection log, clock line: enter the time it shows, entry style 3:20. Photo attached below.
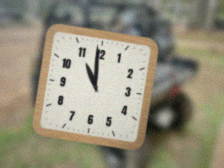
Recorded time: 10:59
